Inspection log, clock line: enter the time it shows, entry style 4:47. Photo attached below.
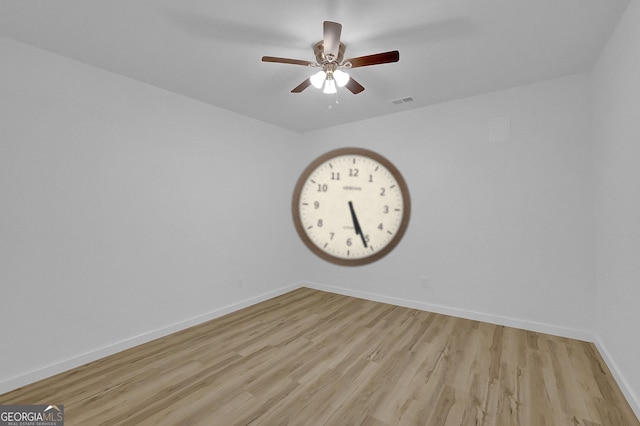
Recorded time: 5:26
